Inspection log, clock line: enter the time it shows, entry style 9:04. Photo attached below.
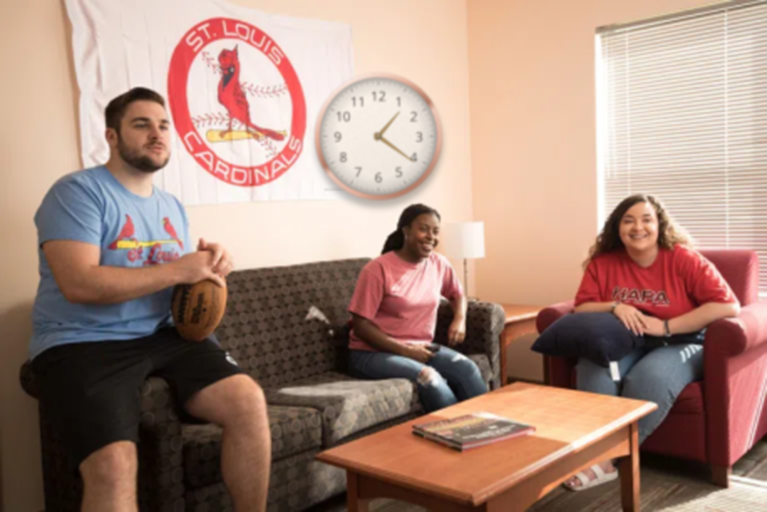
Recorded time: 1:21
